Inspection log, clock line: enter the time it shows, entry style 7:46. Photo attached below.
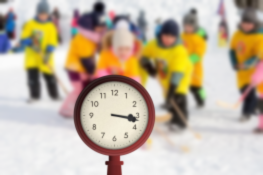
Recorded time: 3:17
